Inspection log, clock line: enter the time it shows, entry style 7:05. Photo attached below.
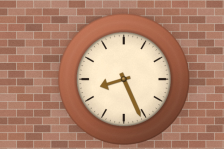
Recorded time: 8:26
